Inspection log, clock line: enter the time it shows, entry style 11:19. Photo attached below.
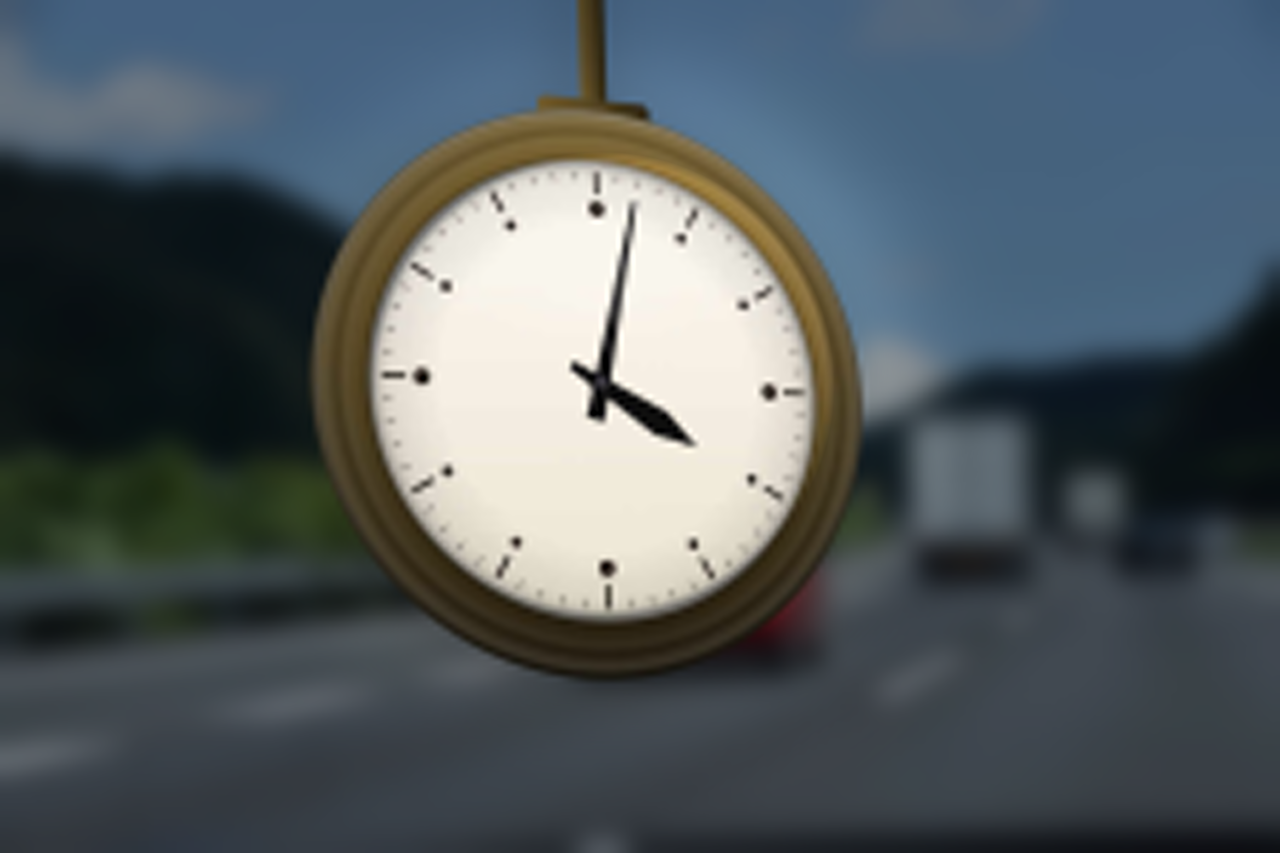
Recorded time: 4:02
